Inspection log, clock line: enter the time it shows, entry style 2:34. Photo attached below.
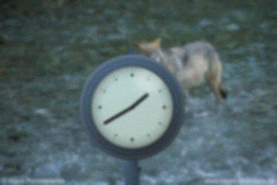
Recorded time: 1:40
